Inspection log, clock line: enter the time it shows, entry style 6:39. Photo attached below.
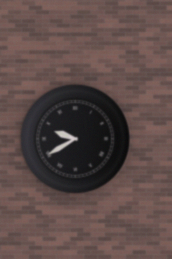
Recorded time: 9:40
